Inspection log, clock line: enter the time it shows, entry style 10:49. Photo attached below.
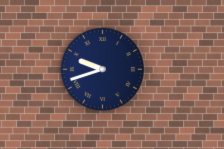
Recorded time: 9:42
